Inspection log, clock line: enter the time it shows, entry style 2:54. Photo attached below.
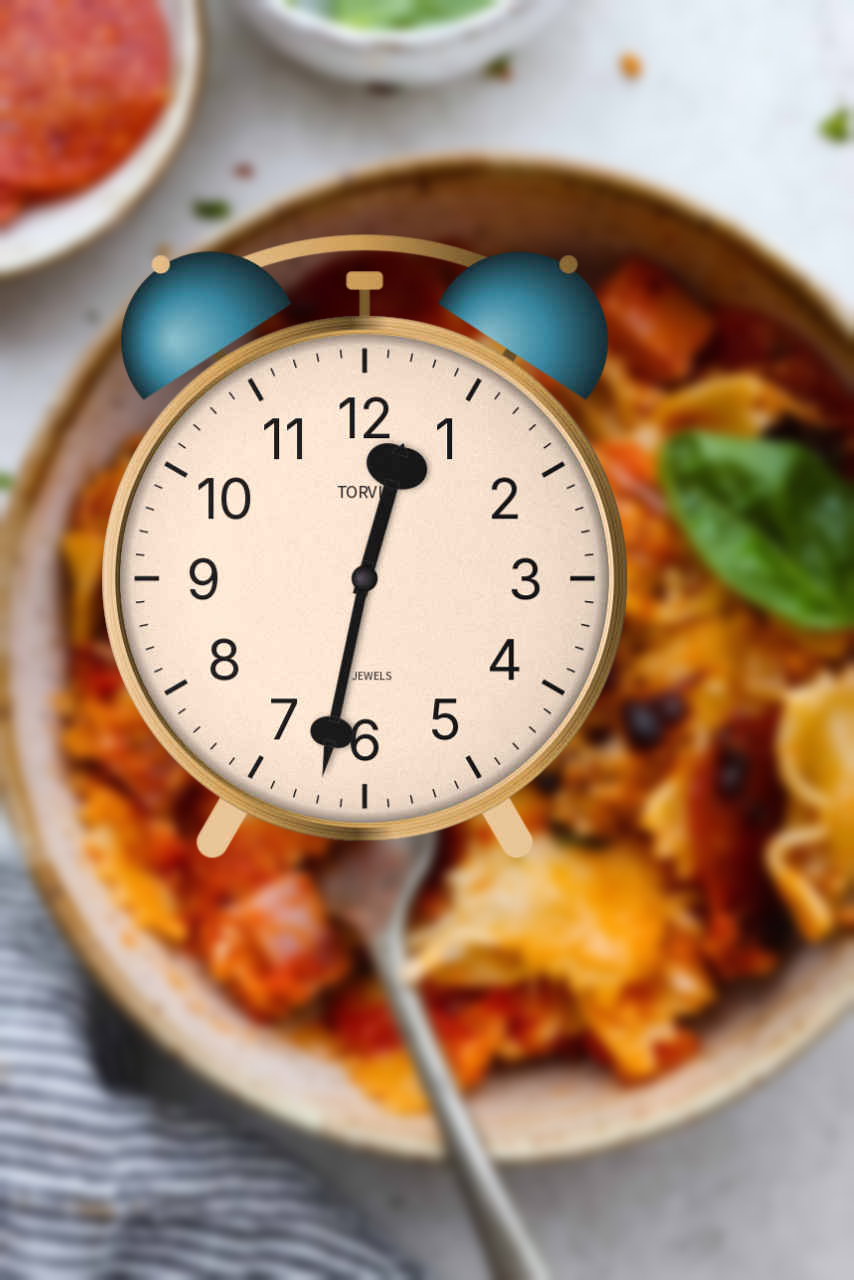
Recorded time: 12:32
